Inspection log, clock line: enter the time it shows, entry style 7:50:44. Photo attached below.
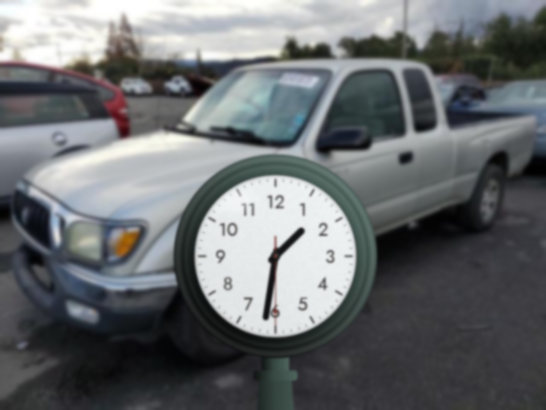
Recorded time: 1:31:30
